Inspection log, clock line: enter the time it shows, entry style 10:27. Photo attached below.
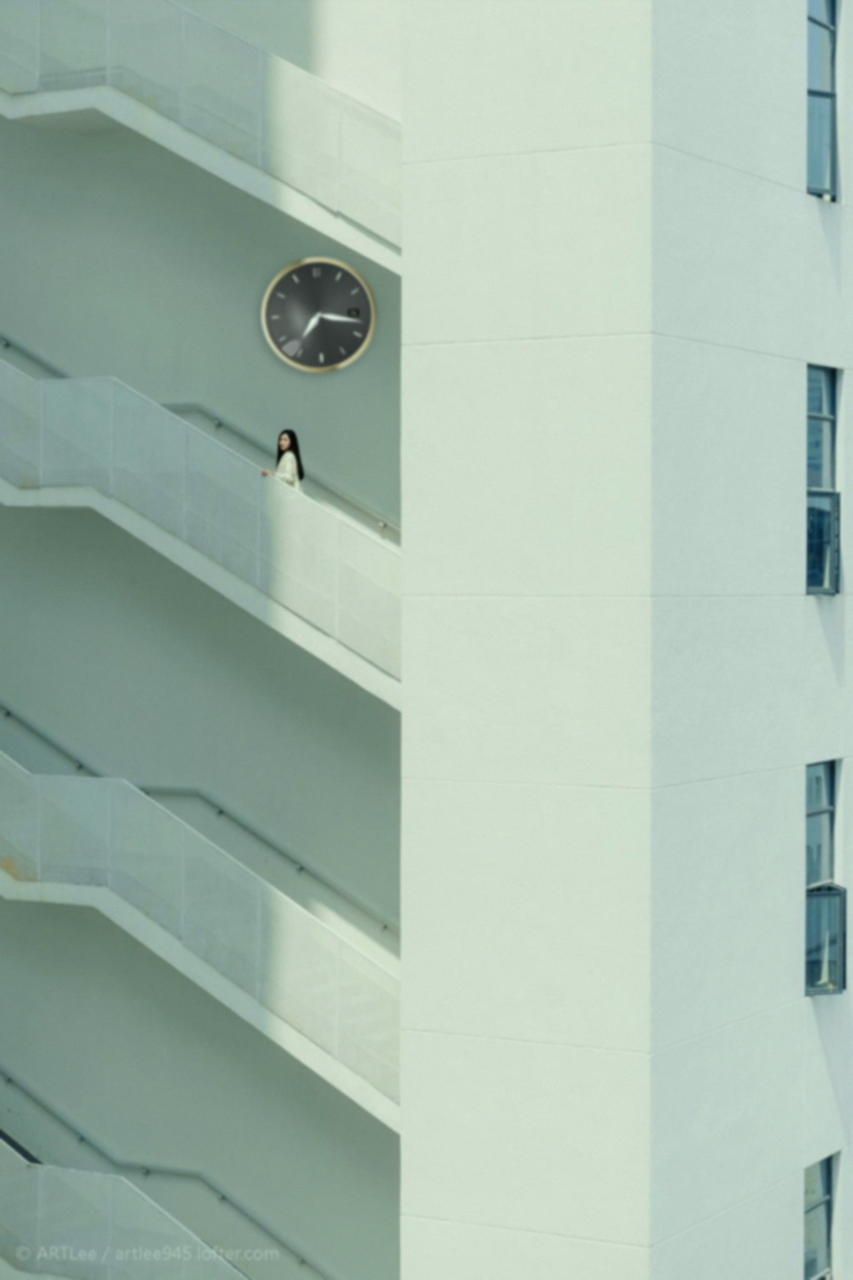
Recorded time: 7:17
